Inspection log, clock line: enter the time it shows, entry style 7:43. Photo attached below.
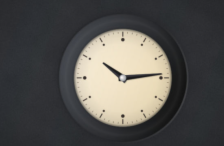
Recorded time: 10:14
